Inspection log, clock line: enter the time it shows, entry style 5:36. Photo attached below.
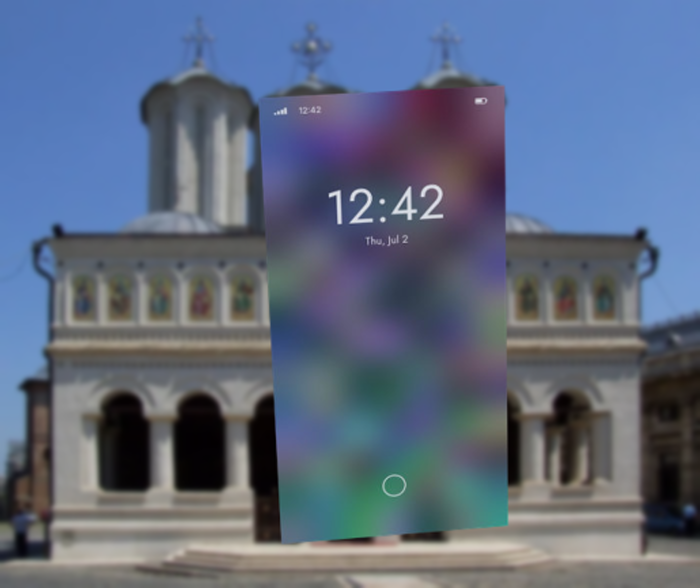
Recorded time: 12:42
